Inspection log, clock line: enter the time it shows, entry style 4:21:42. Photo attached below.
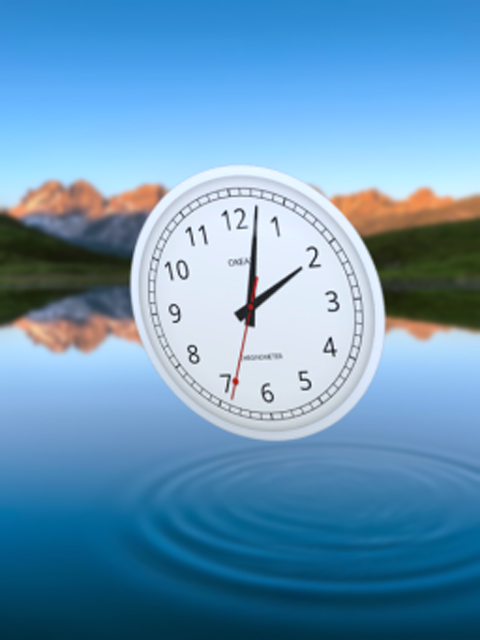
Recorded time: 2:02:34
